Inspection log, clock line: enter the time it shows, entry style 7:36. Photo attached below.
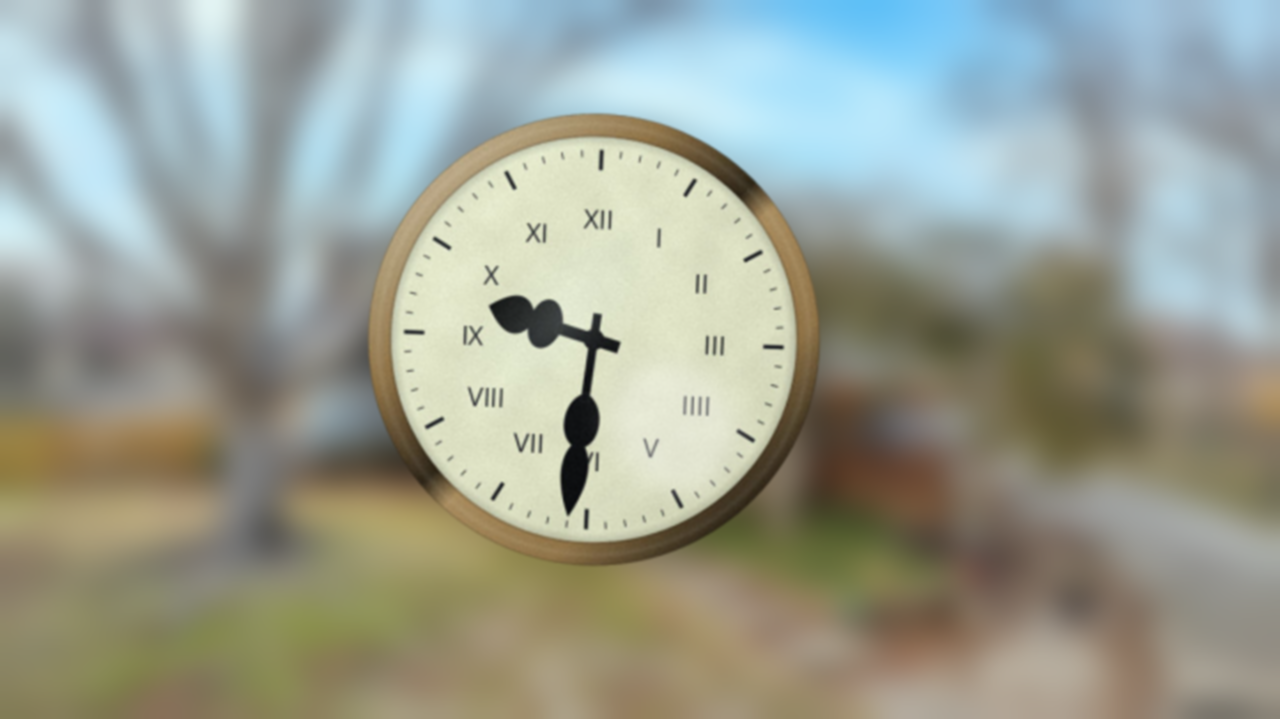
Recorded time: 9:31
